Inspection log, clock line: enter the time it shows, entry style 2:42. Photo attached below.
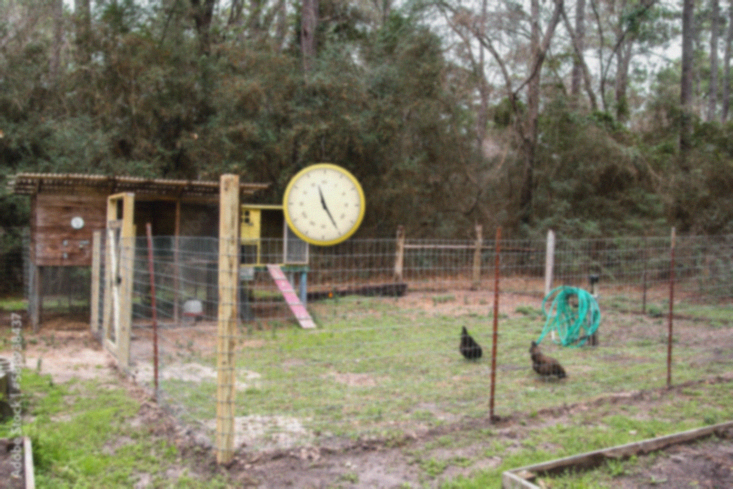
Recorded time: 11:25
